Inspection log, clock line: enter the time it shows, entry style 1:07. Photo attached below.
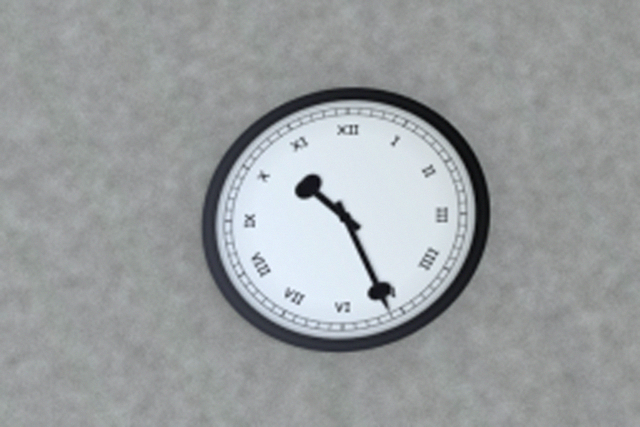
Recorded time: 10:26
